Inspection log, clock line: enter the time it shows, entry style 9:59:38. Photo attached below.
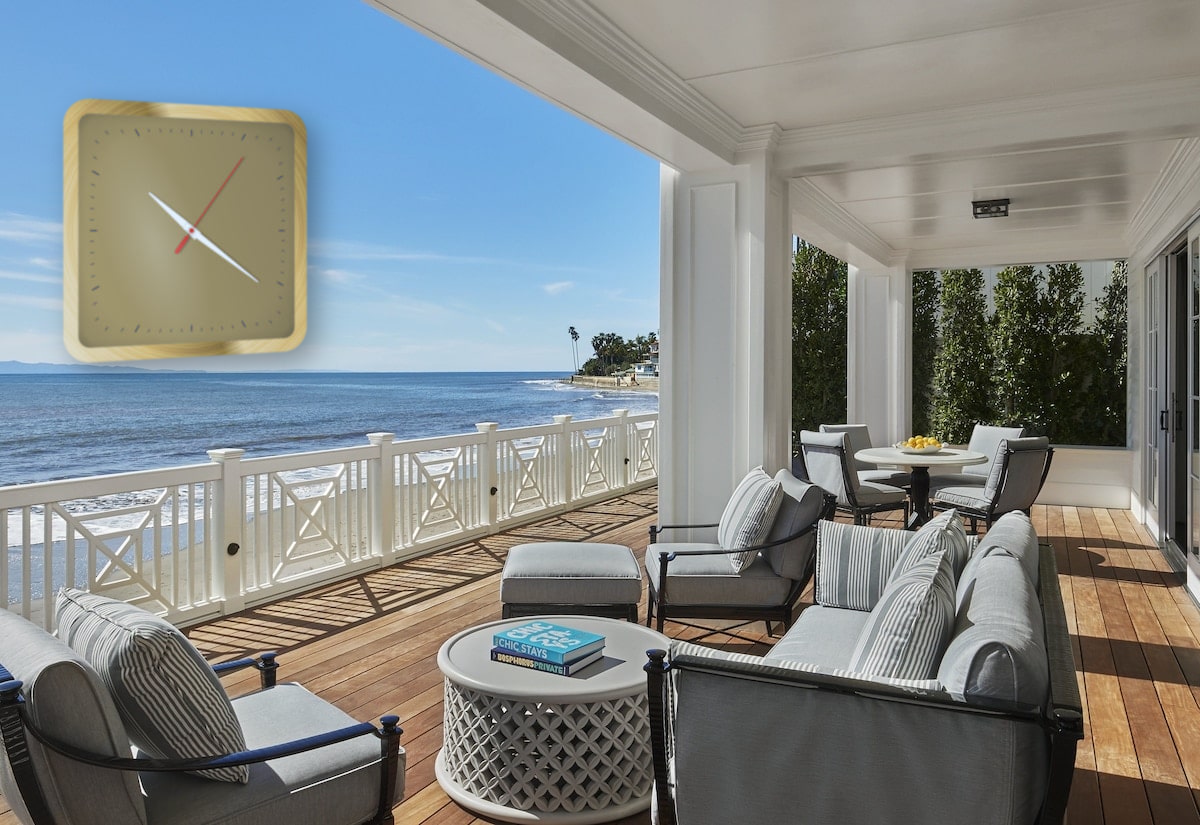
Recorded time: 10:21:06
